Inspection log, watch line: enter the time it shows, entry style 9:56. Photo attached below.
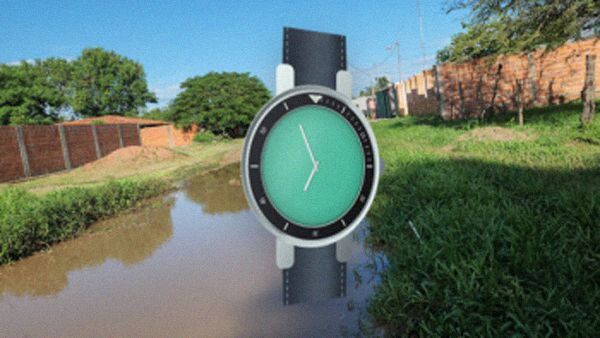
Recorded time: 6:56
